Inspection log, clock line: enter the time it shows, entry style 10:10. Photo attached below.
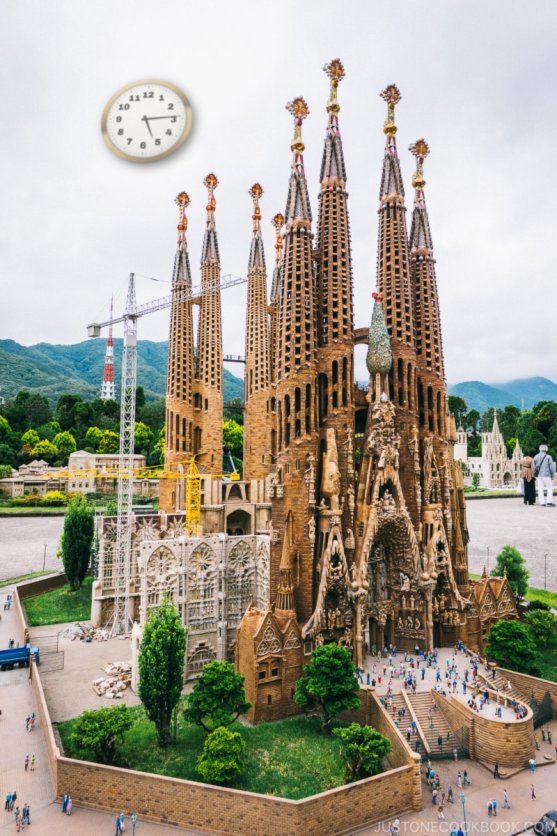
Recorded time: 5:14
